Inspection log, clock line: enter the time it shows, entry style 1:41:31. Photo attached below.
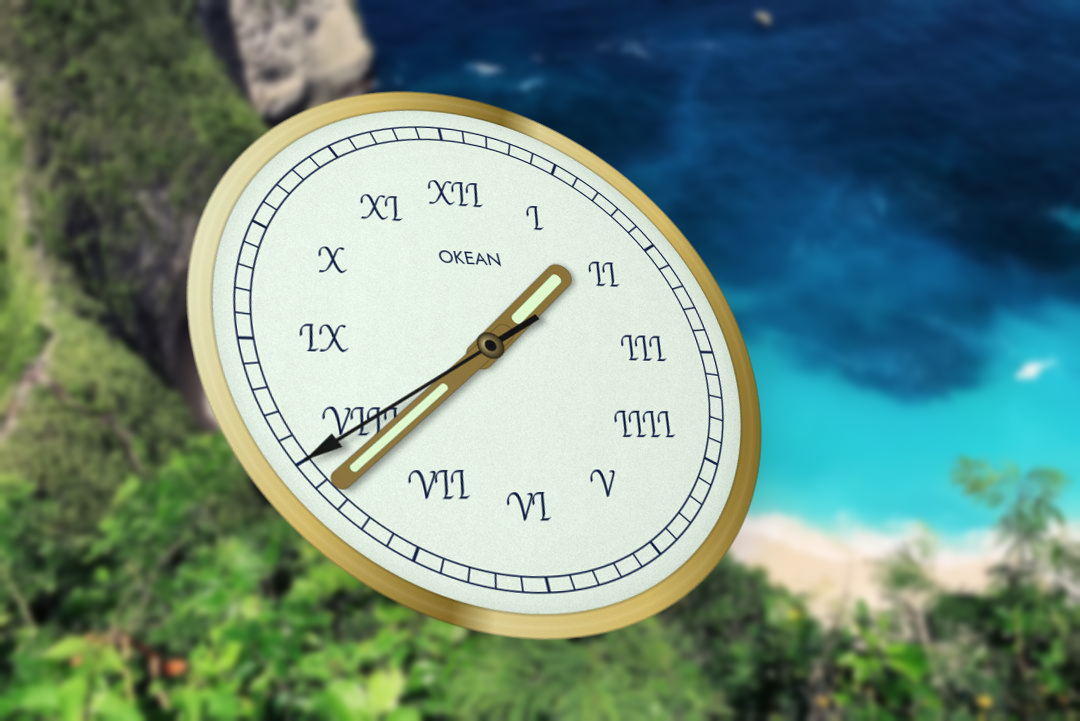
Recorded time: 1:38:40
